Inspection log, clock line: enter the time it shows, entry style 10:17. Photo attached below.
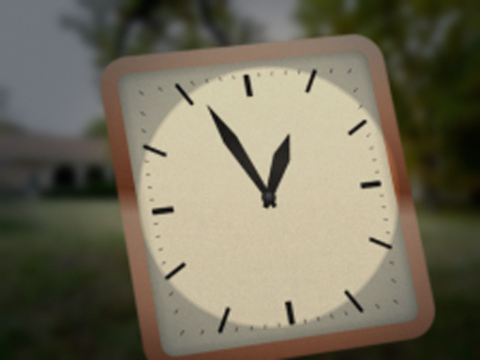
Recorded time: 12:56
